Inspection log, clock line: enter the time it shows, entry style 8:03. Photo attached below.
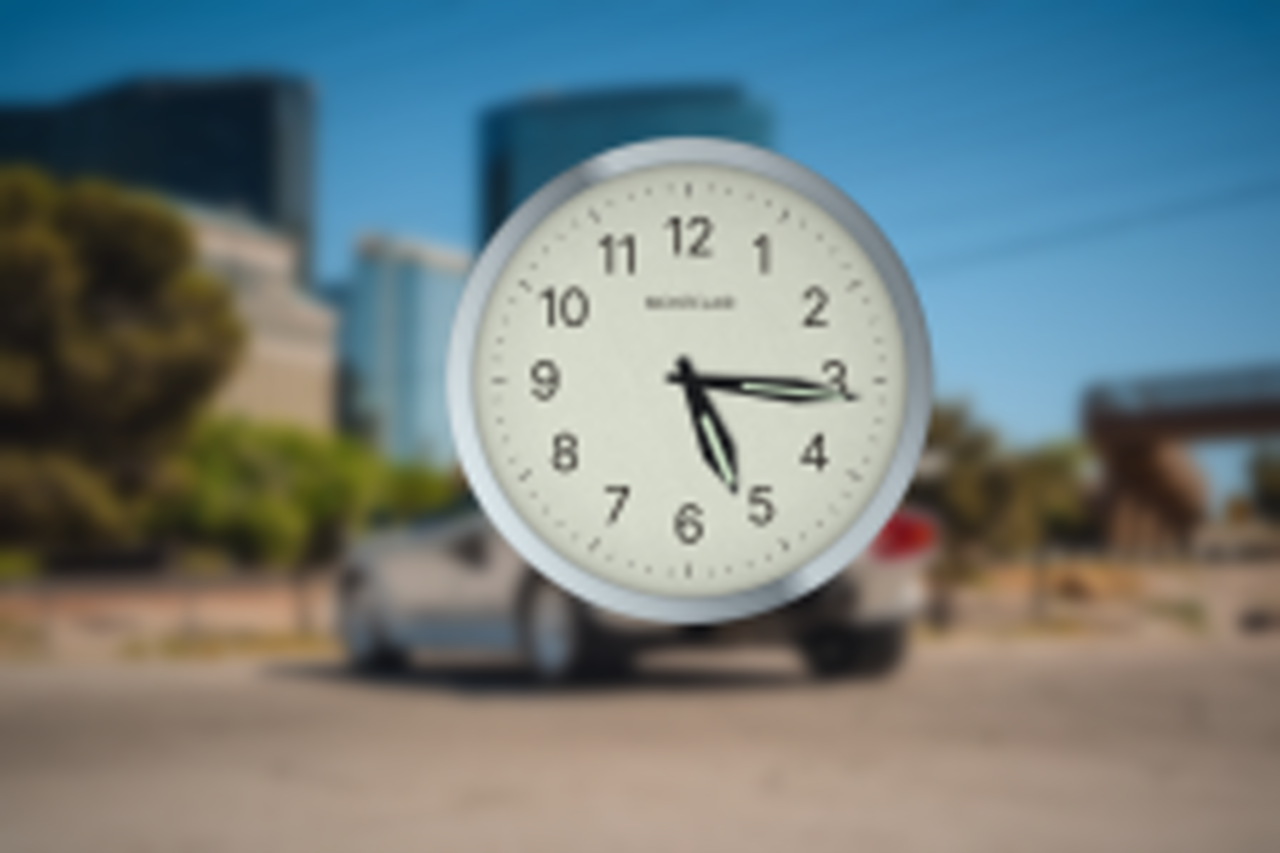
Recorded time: 5:16
